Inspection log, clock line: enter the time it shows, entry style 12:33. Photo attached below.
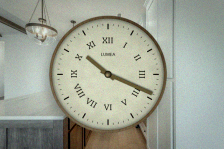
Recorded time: 10:19
